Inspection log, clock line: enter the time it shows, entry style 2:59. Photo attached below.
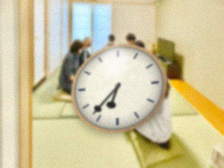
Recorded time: 6:37
